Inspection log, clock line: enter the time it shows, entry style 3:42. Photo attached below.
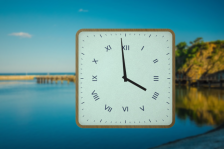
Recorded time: 3:59
